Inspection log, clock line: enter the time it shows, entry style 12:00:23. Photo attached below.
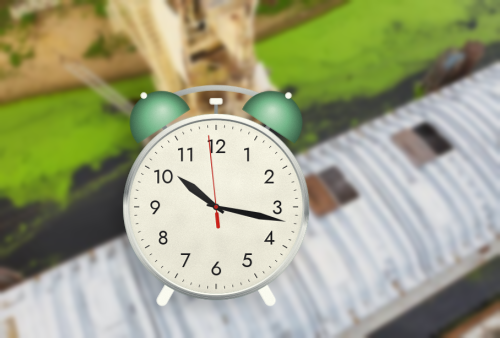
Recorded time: 10:16:59
